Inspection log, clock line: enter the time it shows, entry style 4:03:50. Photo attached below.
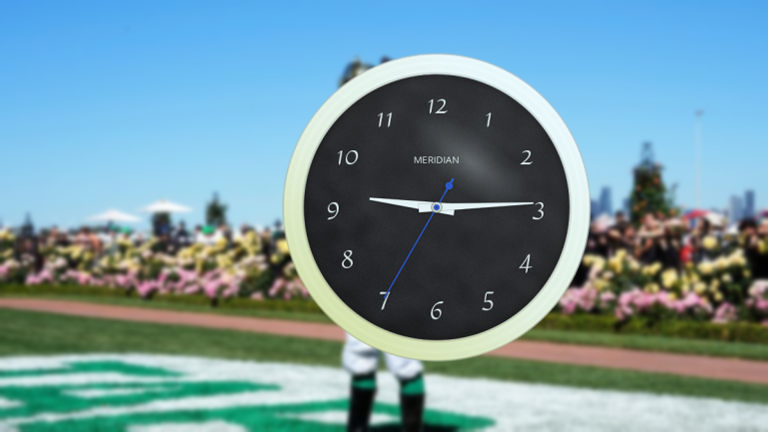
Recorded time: 9:14:35
